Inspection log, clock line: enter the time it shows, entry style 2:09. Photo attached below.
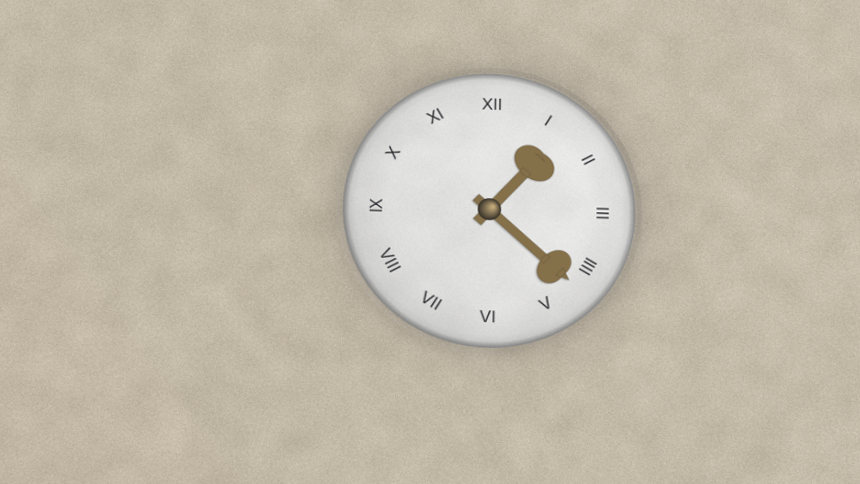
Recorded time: 1:22
